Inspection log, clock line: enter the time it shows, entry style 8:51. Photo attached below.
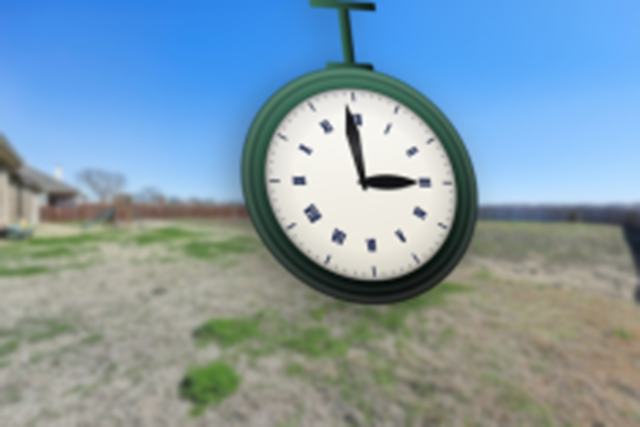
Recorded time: 2:59
